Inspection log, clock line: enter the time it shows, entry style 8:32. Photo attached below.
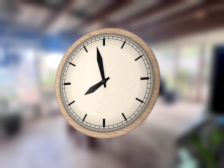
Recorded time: 7:58
